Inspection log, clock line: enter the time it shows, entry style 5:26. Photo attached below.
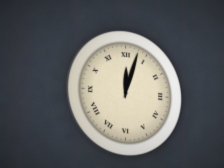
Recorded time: 12:03
